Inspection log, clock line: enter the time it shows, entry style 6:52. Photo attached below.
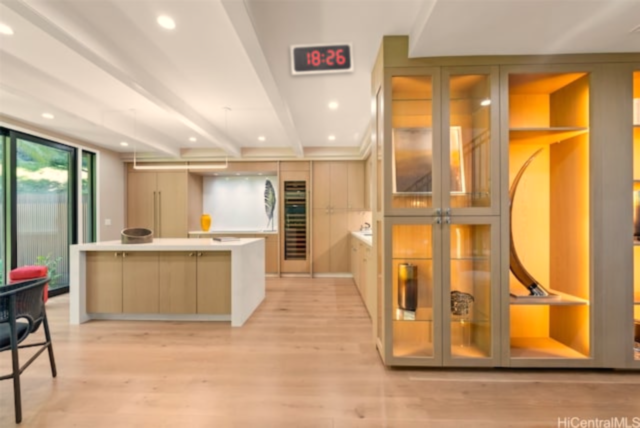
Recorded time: 18:26
